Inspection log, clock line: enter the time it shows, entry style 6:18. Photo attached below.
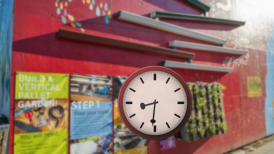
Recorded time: 8:31
